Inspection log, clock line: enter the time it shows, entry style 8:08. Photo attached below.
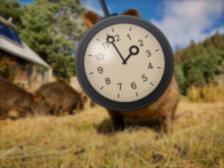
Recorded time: 1:58
